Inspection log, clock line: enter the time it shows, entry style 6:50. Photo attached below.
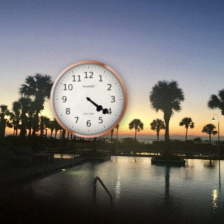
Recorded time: 4:21
